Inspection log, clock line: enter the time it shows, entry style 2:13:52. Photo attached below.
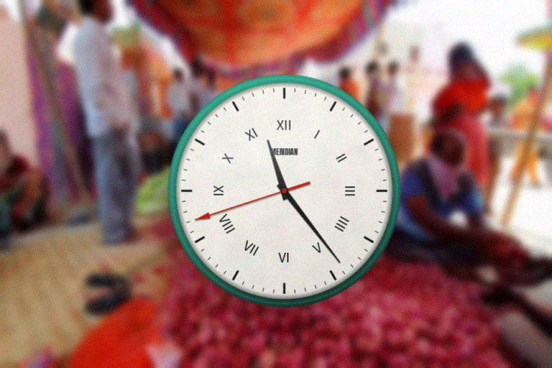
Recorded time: 11:23:42
